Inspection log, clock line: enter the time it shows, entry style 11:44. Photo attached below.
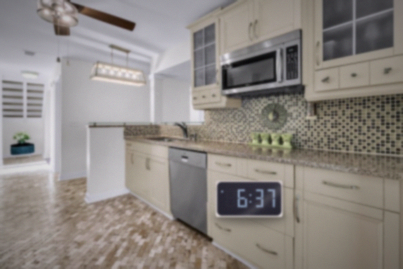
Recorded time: 6:37
